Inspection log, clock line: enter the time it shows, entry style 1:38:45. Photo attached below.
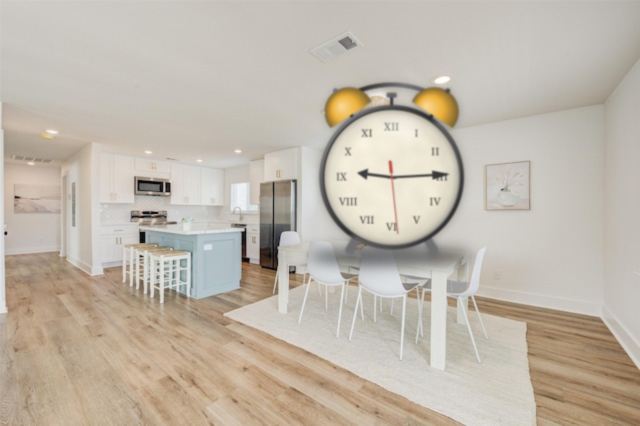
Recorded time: 9:14:29
